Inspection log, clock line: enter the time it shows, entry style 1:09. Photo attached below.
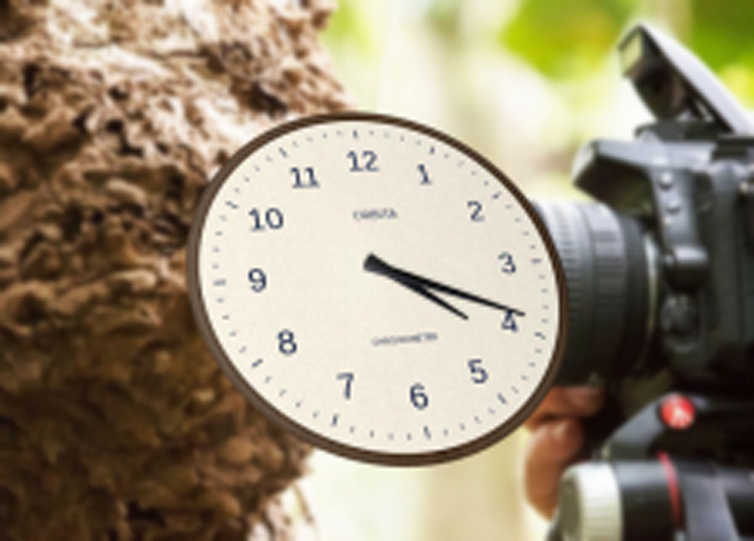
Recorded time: 4:19
